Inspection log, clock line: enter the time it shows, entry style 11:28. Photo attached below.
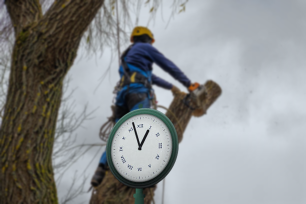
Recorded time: 12:57
